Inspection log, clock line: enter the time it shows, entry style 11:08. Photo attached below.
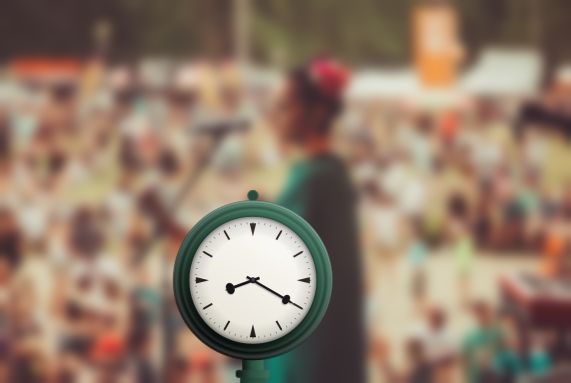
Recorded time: 8:20
